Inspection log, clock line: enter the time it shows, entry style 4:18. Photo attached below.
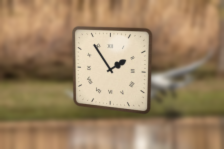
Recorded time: 1:54
